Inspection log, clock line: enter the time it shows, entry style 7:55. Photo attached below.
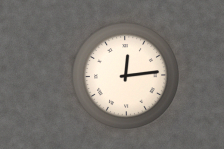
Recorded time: 12:14
